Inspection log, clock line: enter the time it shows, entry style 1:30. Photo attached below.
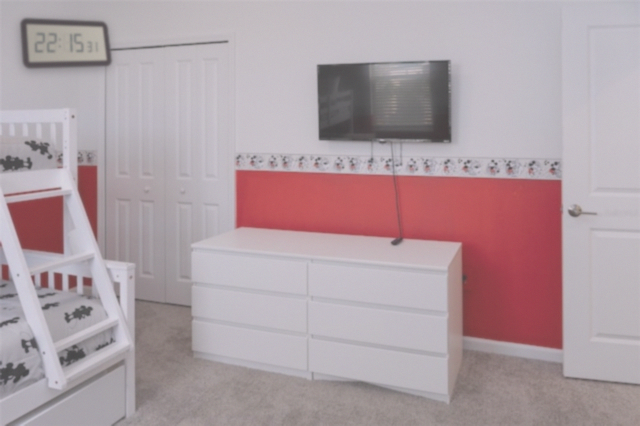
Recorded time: 22:15
